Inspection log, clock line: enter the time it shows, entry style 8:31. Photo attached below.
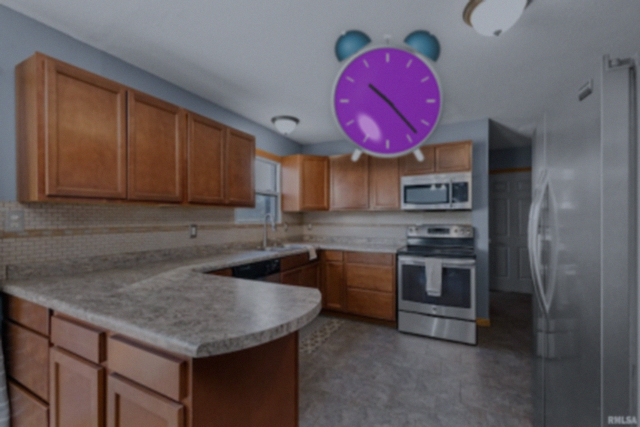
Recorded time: 10:23
